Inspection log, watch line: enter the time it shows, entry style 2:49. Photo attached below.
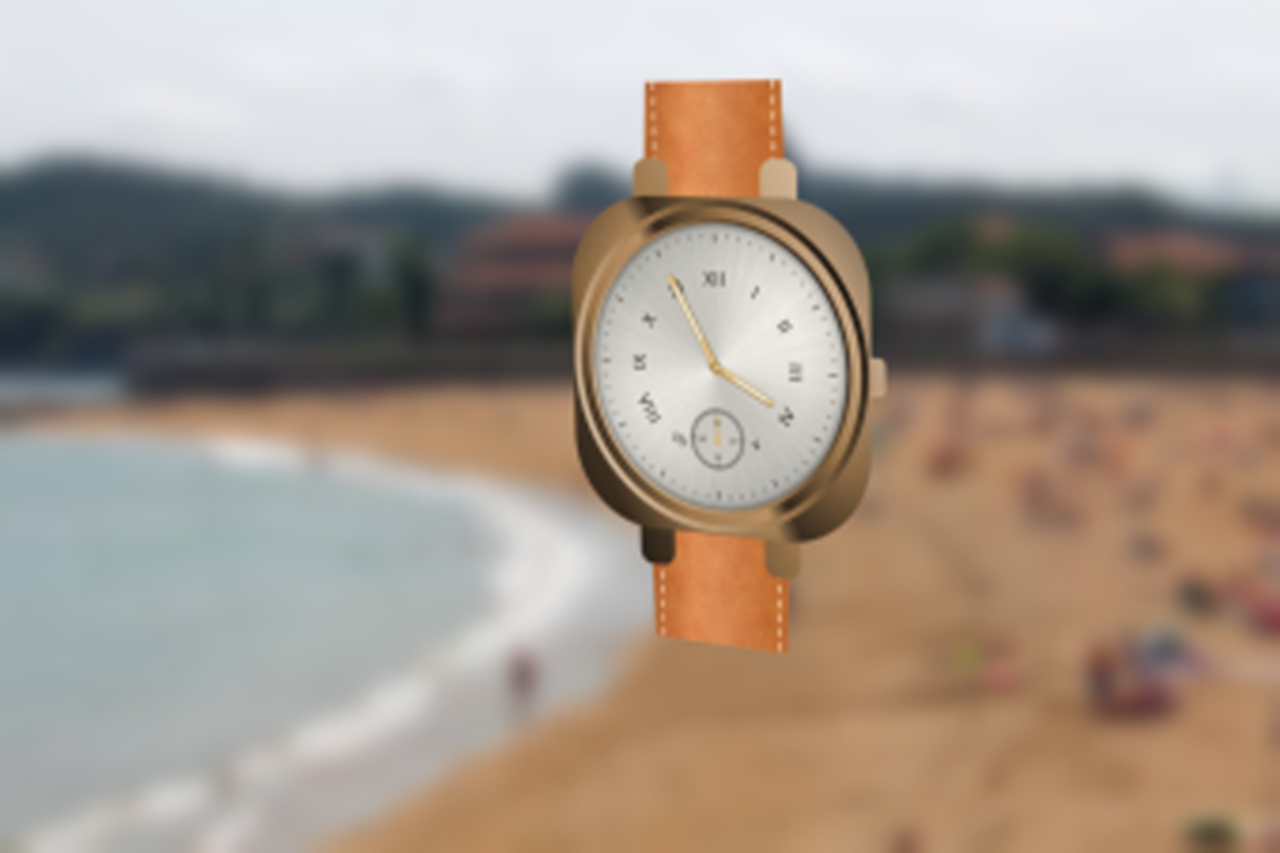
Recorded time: 3:55
